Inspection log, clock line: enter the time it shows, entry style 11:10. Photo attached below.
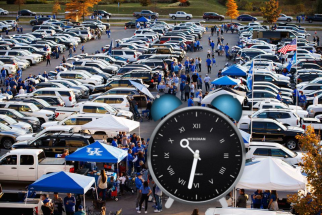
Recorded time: 10:32
